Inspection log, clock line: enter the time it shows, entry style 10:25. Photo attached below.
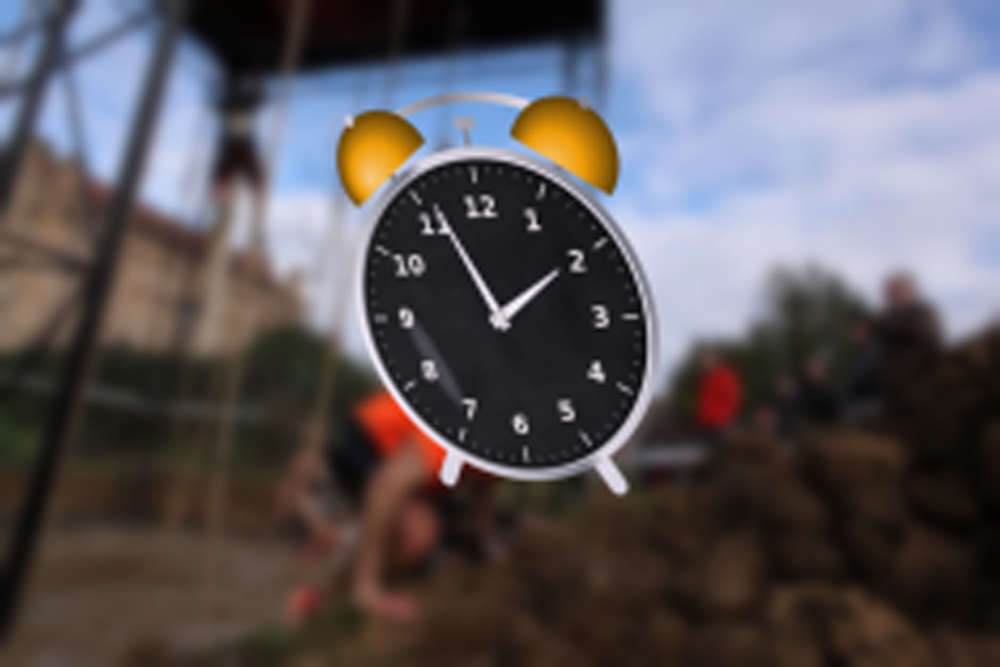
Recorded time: 1:56
